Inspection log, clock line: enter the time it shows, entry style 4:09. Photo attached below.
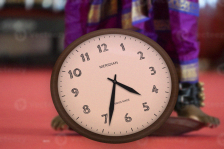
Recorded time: 4:34
